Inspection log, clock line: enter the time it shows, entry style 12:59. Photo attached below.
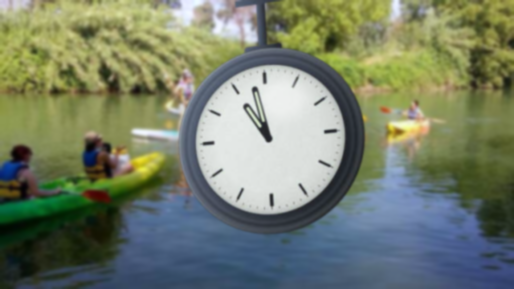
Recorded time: 10:58
